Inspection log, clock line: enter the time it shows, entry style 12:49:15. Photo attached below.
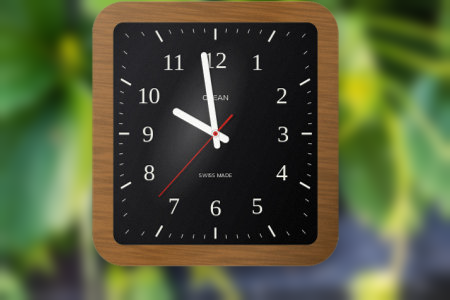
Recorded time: 9:58:37
